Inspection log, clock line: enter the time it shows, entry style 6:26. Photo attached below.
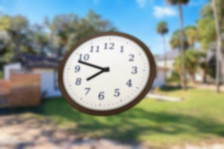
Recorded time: 7:48
